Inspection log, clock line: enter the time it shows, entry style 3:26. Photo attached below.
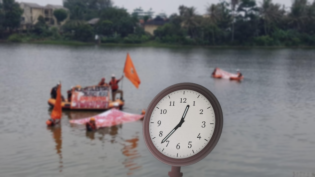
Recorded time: 12:37
